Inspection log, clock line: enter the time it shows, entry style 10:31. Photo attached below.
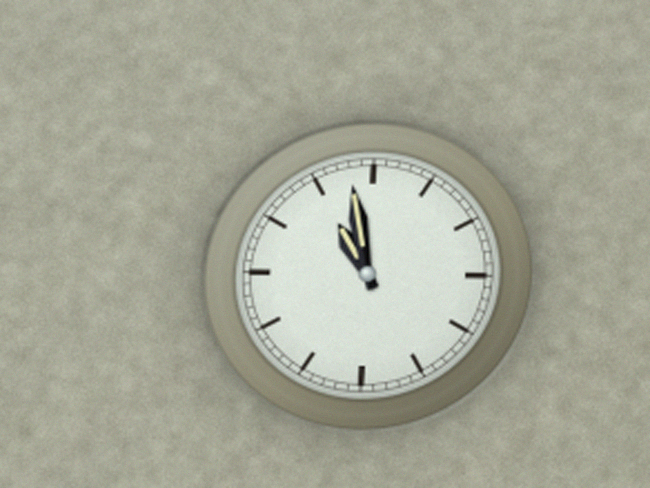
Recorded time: 10:58
